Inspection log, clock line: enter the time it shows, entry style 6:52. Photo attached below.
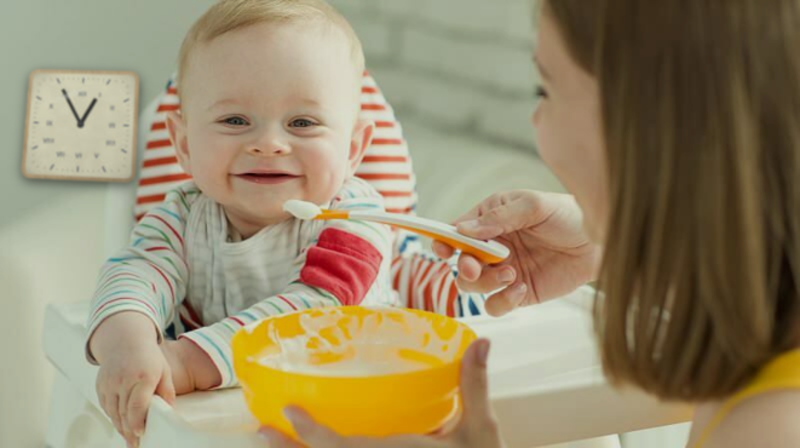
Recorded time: 12:55
